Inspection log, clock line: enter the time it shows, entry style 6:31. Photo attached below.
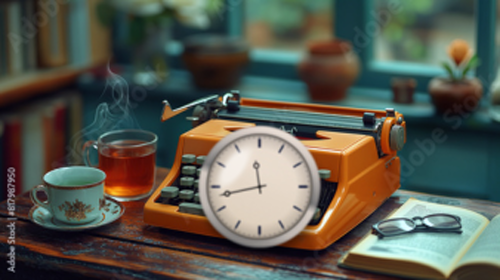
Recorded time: 11:43
